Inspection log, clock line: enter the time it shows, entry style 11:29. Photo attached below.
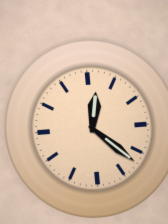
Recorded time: 12:22
